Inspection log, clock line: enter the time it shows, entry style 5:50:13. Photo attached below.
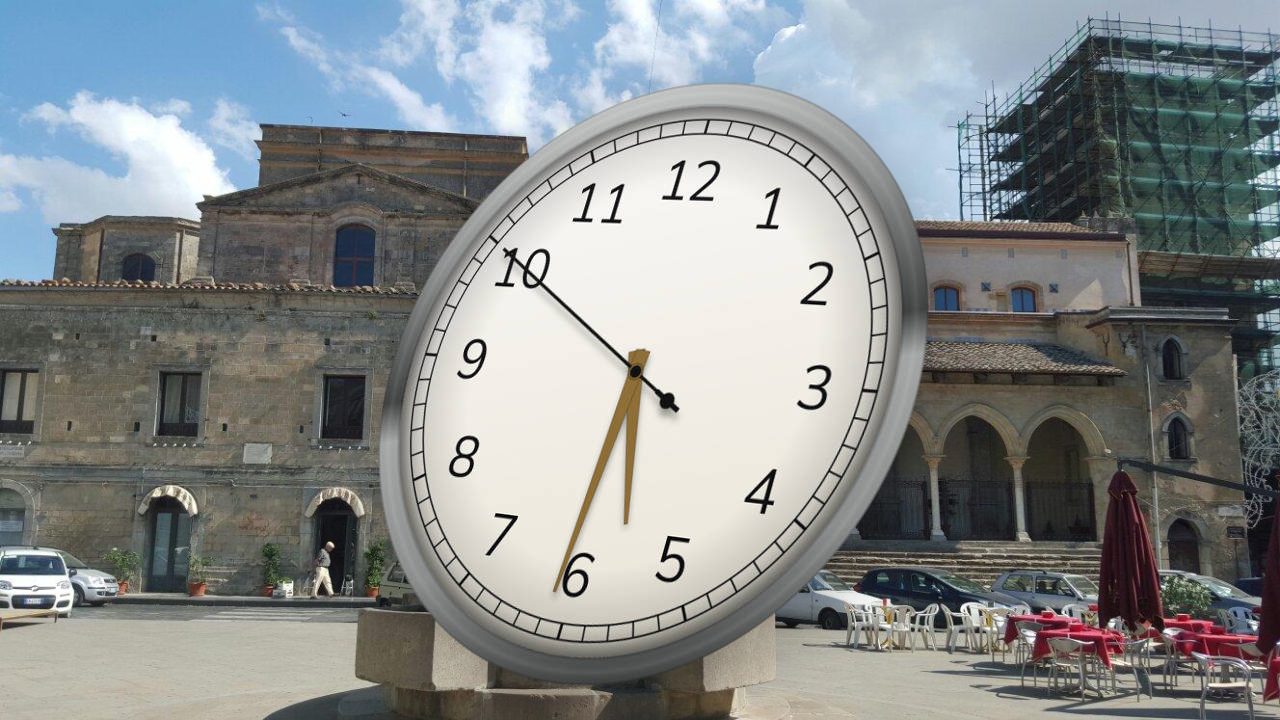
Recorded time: 5:30:50
